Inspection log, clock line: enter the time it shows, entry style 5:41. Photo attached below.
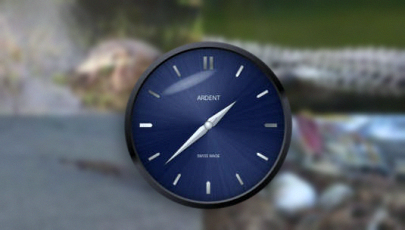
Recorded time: 1:38
